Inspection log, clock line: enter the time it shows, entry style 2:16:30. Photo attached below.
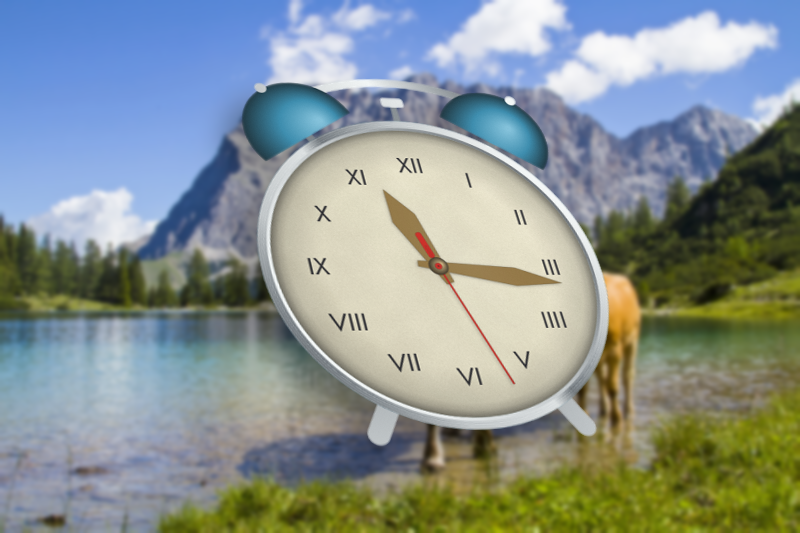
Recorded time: 11:16:27
